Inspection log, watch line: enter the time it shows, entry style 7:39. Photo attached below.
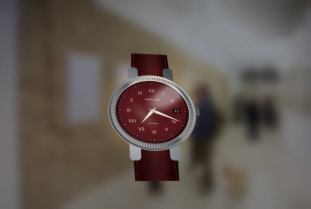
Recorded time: 7:19
